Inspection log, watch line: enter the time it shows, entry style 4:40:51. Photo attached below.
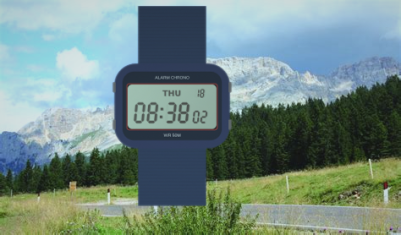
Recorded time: 8:38:02
